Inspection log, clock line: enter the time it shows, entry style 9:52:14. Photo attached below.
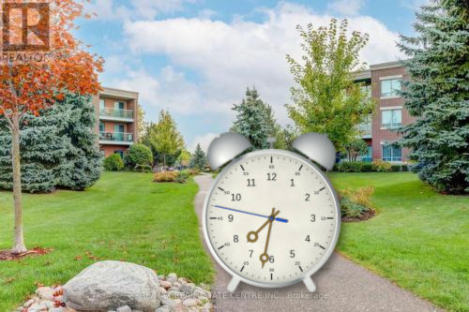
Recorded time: 7:31:47
